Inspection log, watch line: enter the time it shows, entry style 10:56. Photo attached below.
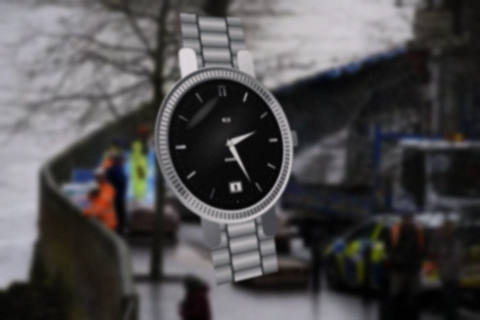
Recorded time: 2:26
